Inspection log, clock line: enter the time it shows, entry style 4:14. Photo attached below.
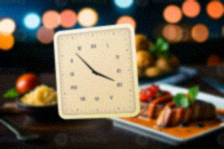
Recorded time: 3:53
